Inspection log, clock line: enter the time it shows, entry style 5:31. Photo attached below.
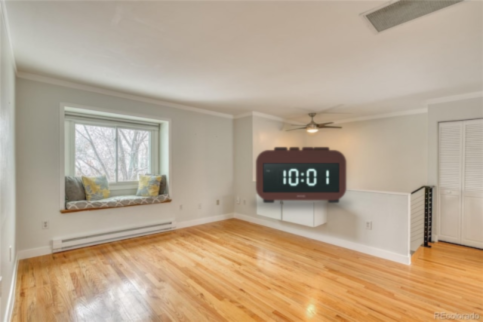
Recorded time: 10:01
